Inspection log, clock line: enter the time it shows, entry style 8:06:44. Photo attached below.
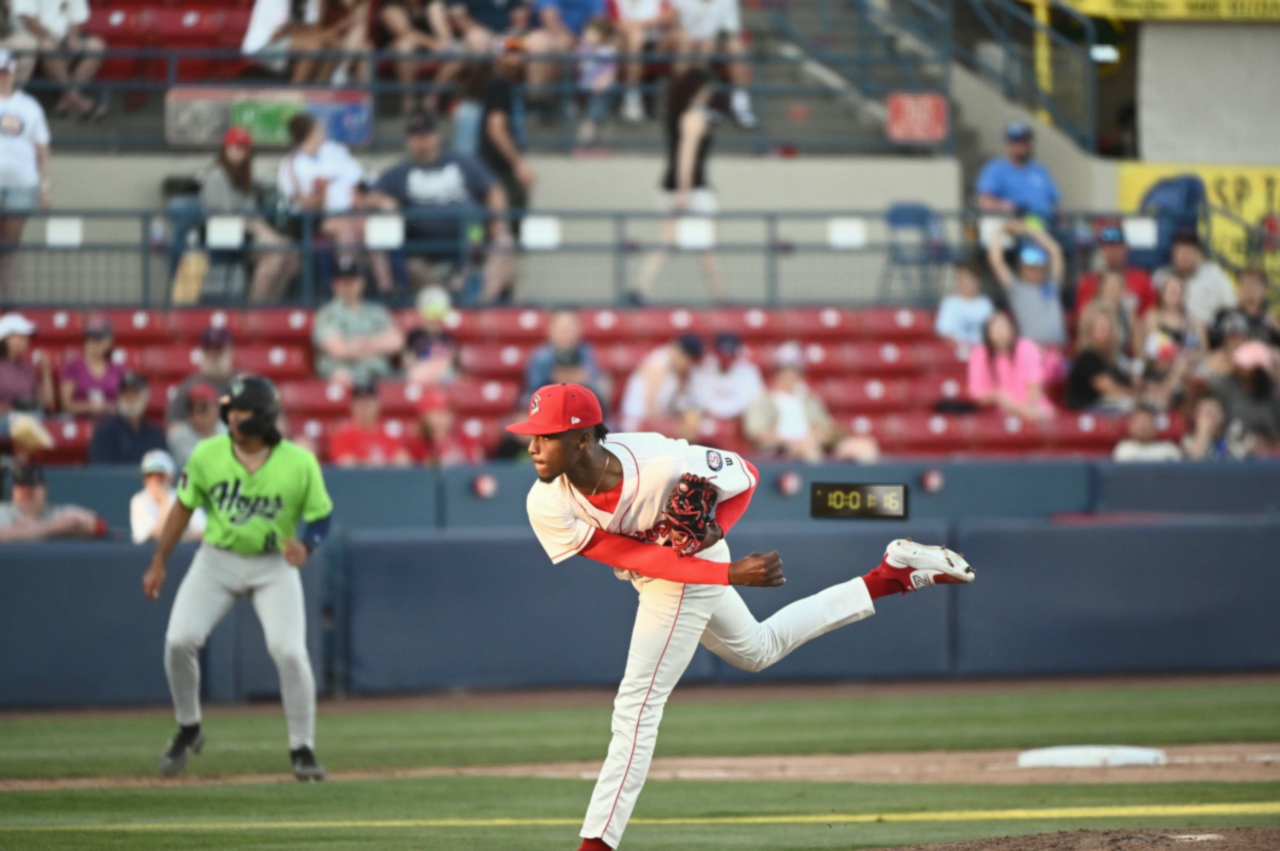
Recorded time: 10:01:16
